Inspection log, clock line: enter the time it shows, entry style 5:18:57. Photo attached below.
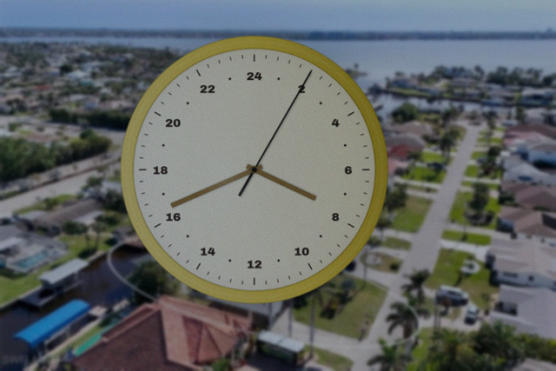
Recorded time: 7:41:05
